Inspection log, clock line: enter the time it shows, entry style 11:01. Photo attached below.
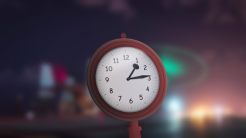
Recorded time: 1:14
